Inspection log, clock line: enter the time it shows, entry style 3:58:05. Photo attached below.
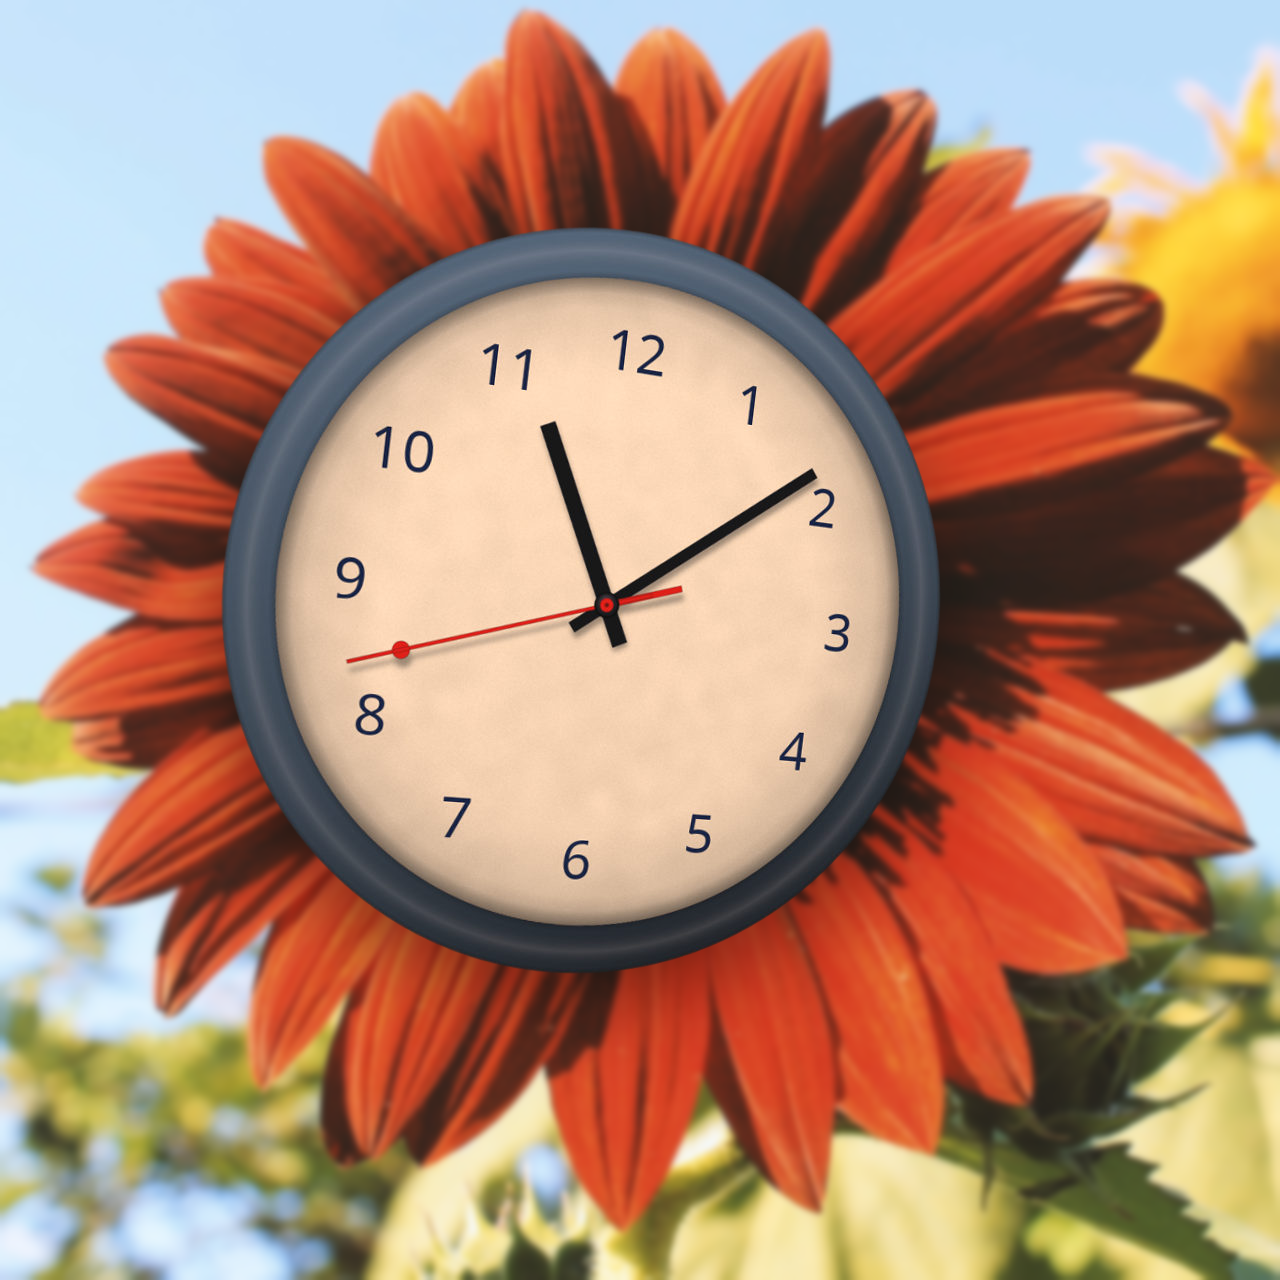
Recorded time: 11:08:42
